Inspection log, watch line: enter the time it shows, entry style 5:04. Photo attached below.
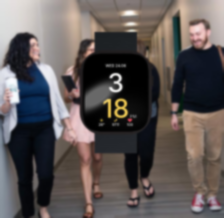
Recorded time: 3:18
